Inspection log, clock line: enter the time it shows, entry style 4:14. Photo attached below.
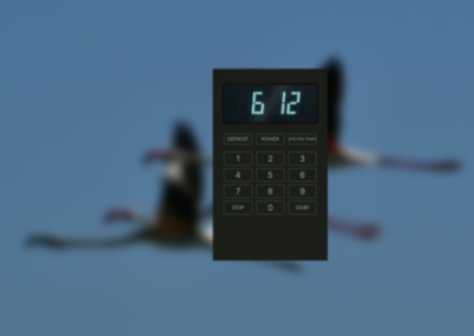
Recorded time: 6:12
